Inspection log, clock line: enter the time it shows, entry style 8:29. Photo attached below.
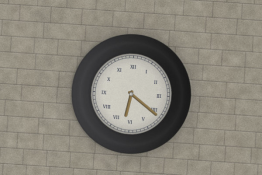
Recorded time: 6:21
